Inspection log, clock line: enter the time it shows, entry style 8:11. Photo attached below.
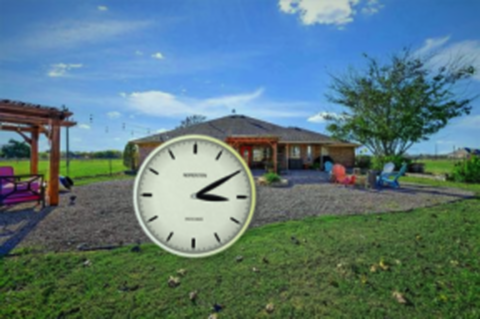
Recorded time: 3:10
